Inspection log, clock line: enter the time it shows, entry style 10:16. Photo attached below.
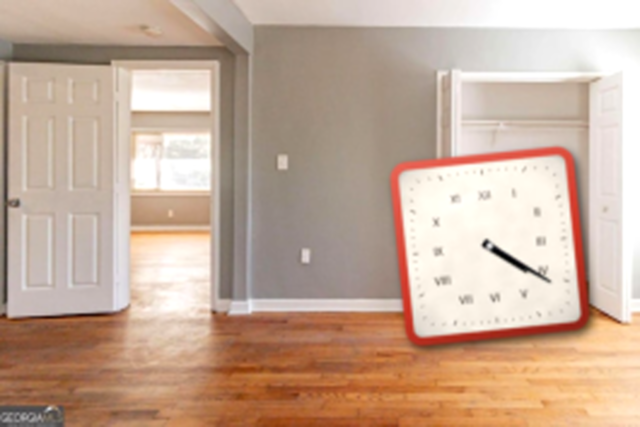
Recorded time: 4:21
